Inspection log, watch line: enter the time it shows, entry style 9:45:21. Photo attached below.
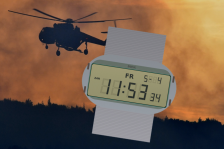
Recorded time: 11:53:34
